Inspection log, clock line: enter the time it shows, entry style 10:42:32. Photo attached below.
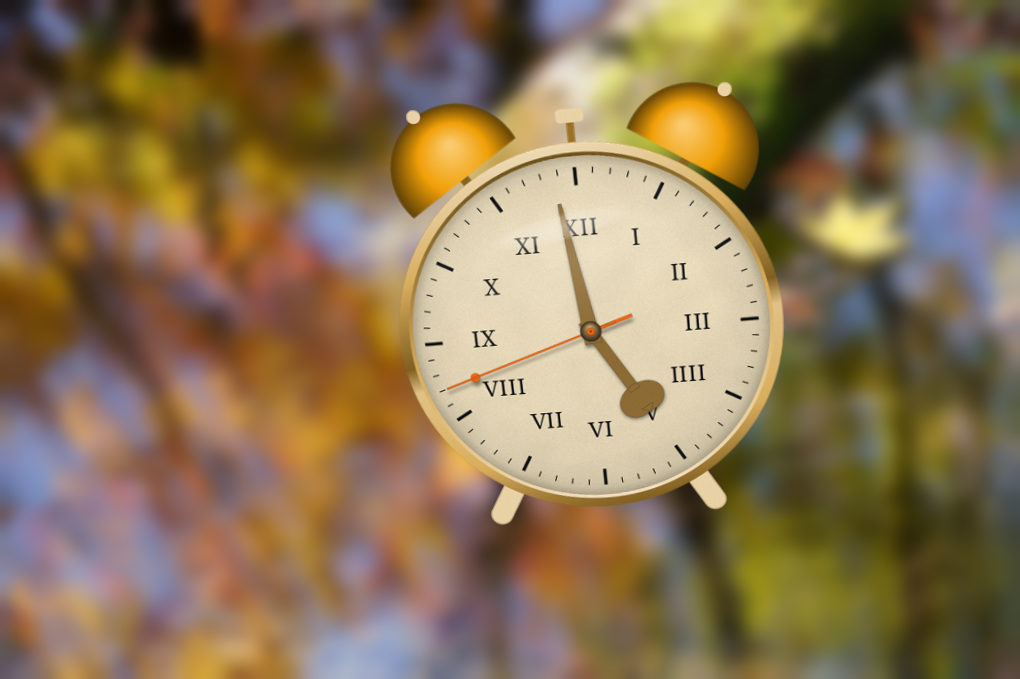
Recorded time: 4:58:42
